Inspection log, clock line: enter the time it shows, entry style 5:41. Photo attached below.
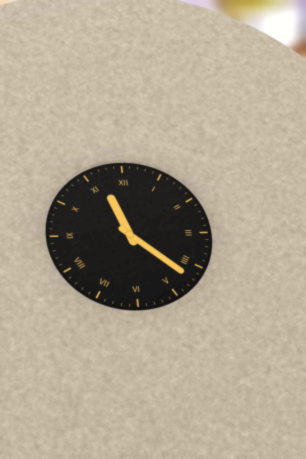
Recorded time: 11:22
